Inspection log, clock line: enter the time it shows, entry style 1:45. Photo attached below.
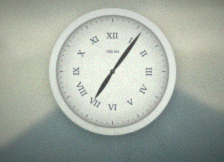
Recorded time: 7:06
